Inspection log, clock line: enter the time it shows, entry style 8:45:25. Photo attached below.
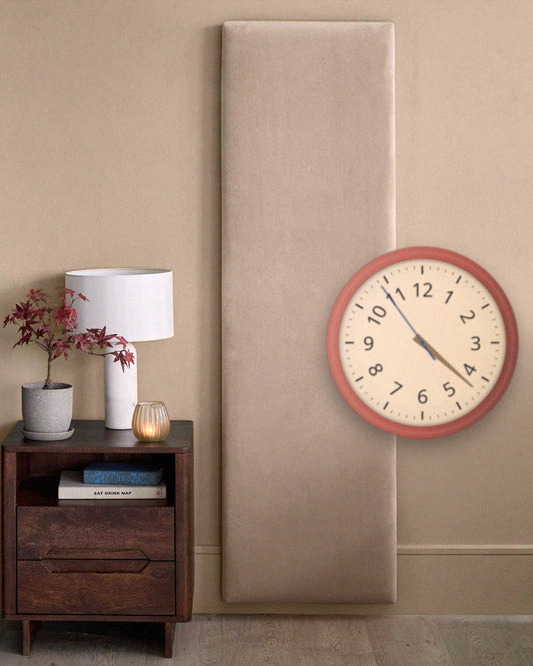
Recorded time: 4:21:54
